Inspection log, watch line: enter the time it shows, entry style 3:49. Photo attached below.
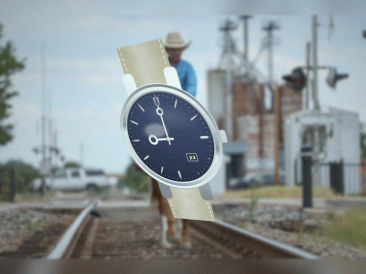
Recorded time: 9:00
